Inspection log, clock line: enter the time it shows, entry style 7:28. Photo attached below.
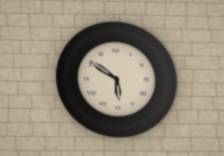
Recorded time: 5:51
